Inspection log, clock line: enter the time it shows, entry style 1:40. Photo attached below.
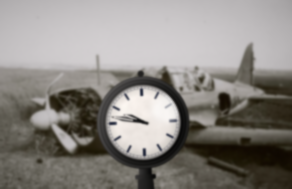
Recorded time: 9:47
